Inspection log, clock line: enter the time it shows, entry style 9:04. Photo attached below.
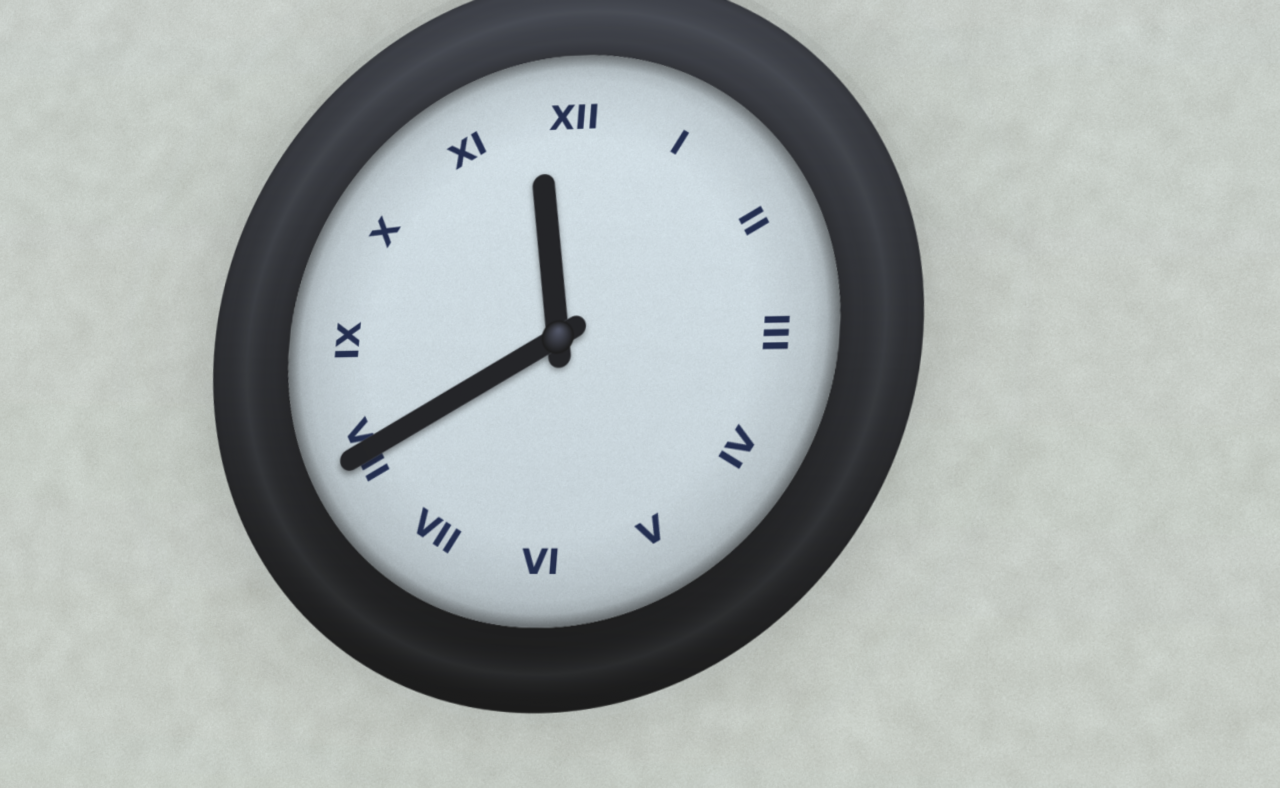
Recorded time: 11:40
